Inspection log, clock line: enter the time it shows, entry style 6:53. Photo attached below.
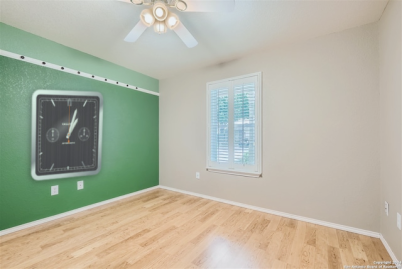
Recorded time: 1:03
